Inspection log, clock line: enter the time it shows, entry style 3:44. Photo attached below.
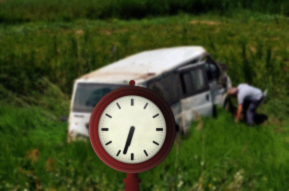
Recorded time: 6:33
